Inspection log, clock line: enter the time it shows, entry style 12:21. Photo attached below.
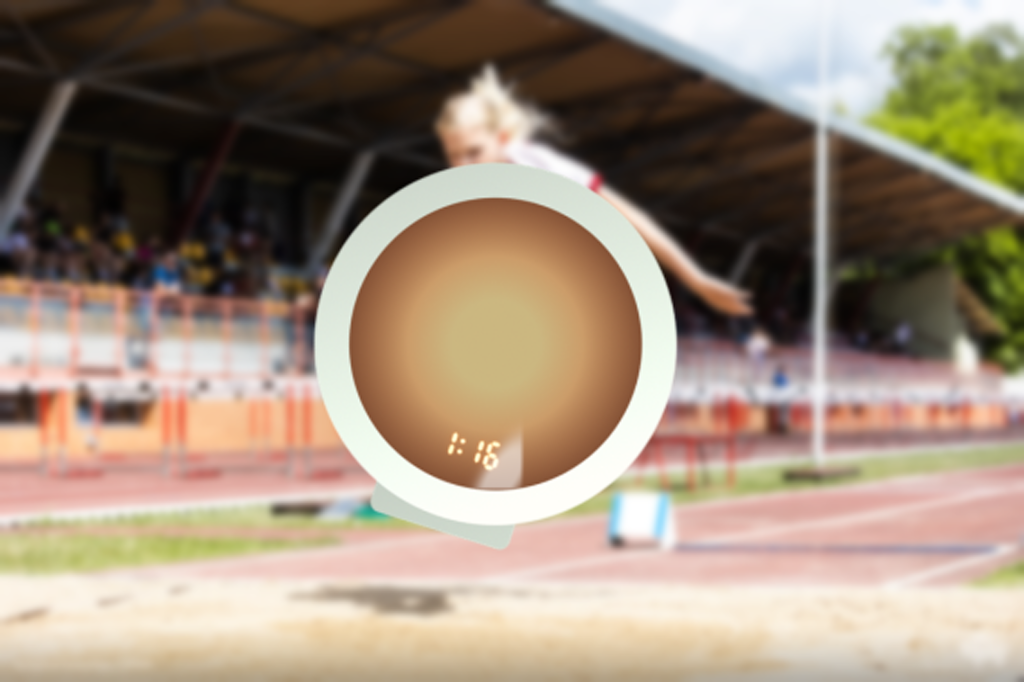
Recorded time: 1:16
